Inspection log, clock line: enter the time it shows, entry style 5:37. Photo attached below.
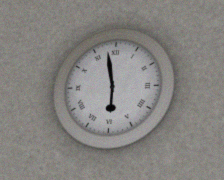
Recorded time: 5:58
